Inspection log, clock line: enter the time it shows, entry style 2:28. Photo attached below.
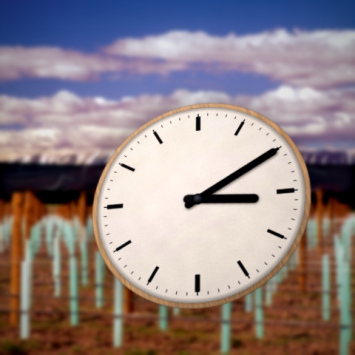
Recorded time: 3:10
